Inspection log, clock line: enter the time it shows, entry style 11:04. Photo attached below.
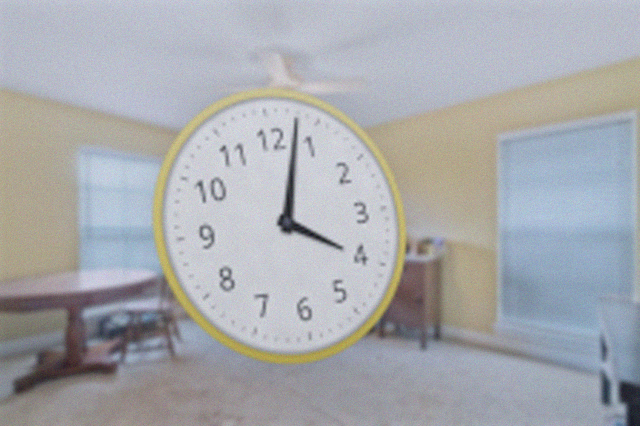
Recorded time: 4:03
